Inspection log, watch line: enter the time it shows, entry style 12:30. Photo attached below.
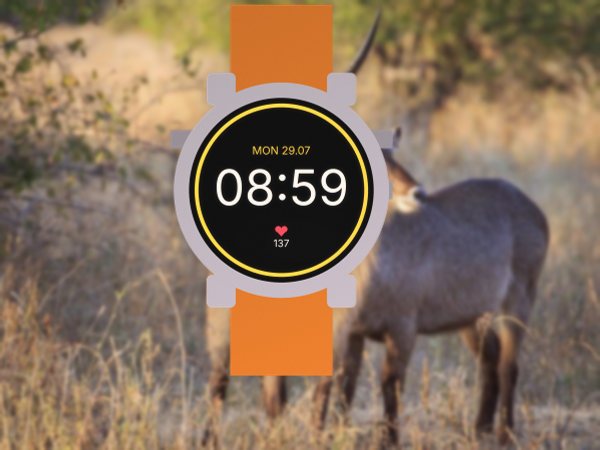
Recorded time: 8:59
